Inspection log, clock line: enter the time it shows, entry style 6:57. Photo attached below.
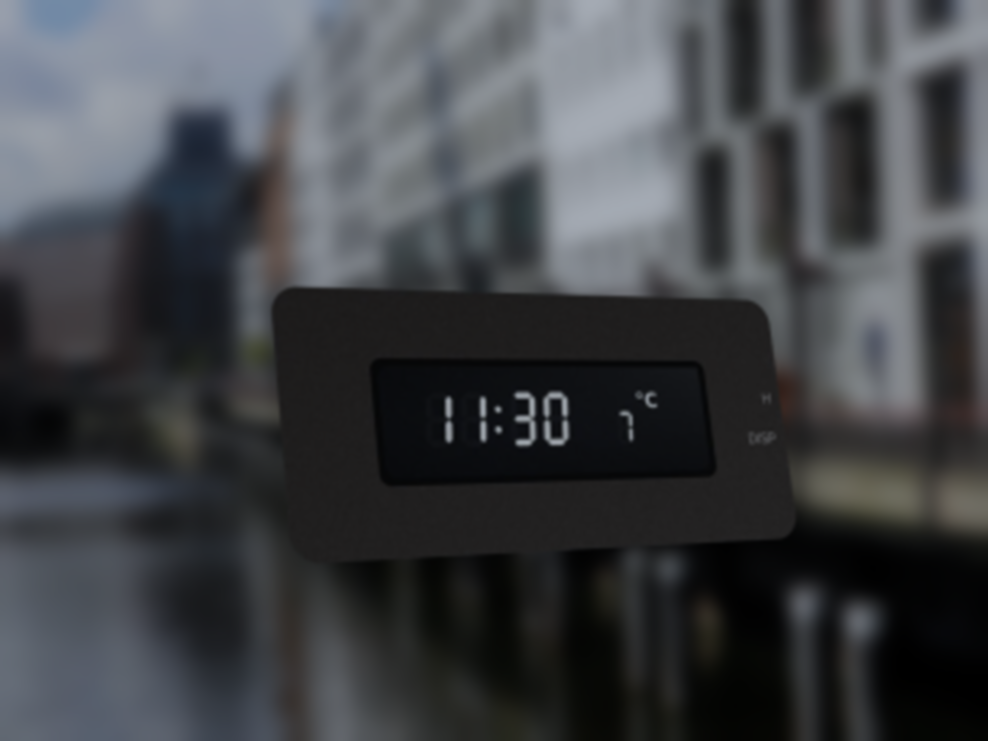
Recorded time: 11:30
